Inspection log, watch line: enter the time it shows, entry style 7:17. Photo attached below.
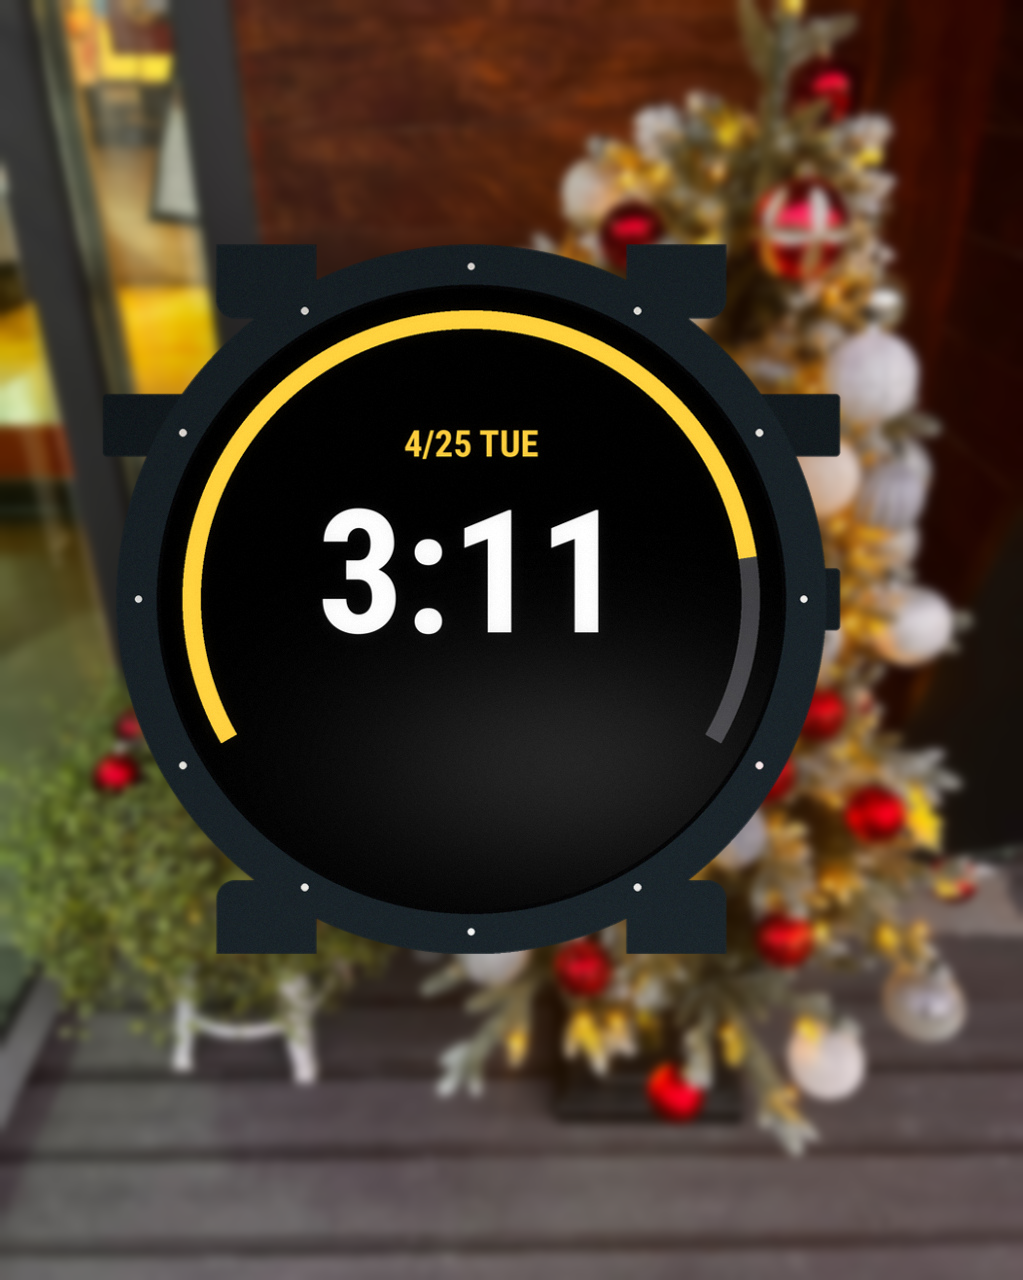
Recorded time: 3:11
